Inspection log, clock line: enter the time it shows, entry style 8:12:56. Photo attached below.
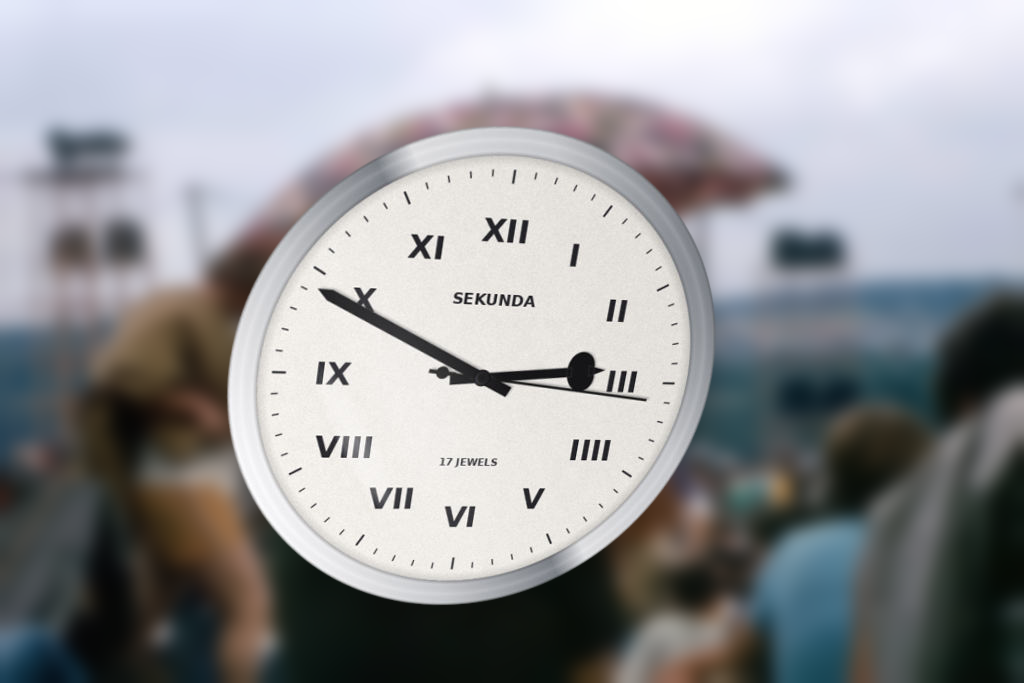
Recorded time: 2:49:16
